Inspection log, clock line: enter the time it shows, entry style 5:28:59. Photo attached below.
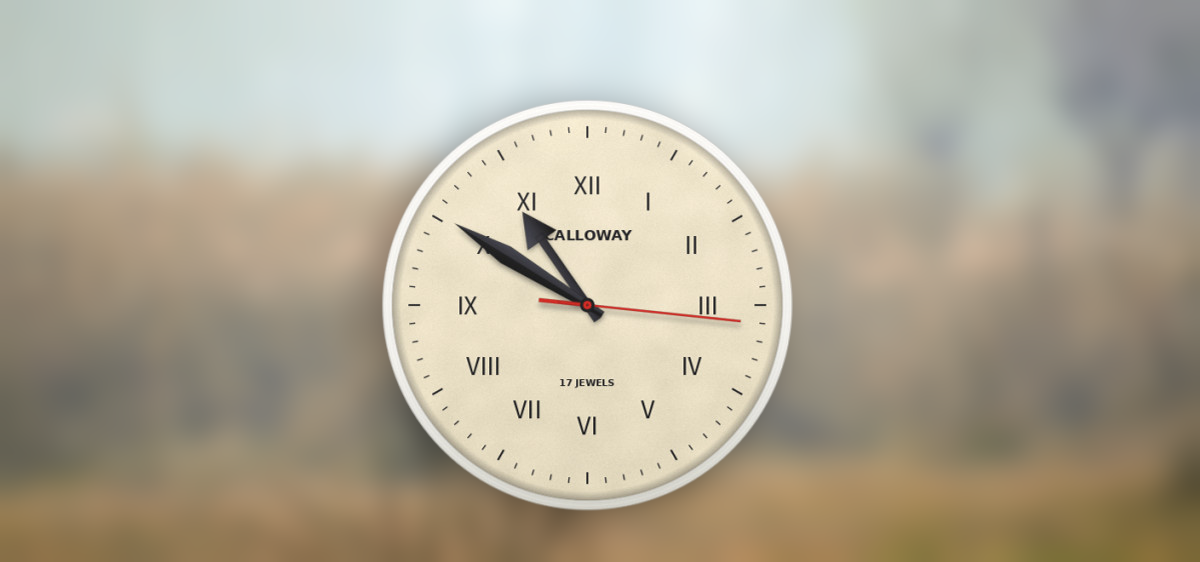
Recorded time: 10:50:16
